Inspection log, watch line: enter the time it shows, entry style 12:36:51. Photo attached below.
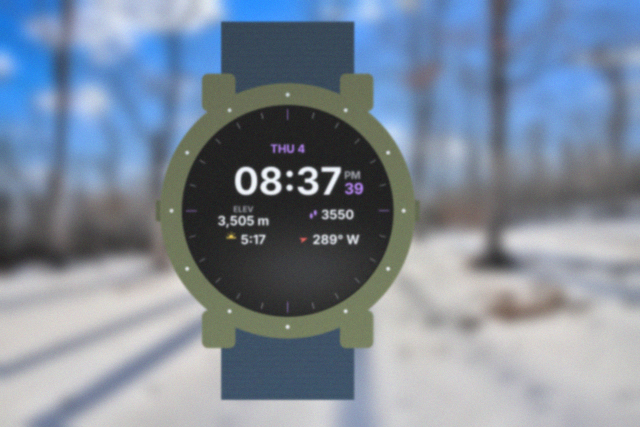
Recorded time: 8:37:39
